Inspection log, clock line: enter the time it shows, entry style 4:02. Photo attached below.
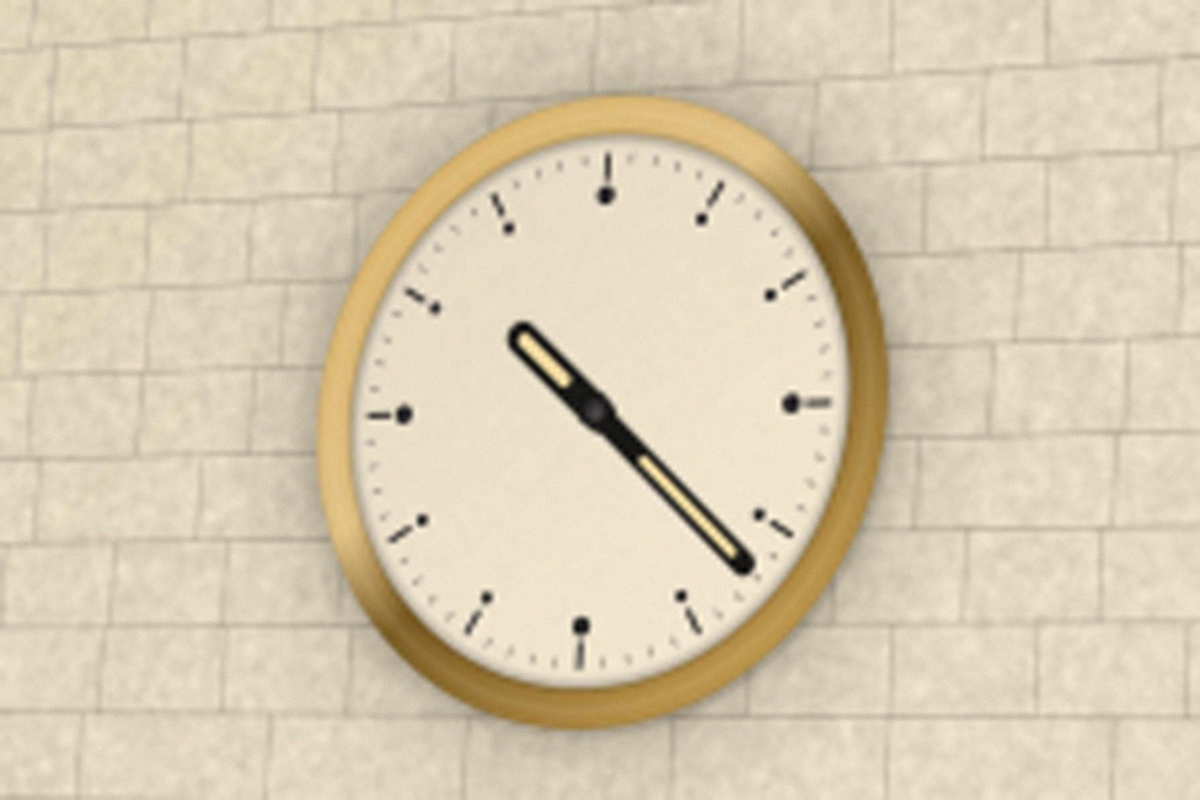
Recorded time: 10:22
